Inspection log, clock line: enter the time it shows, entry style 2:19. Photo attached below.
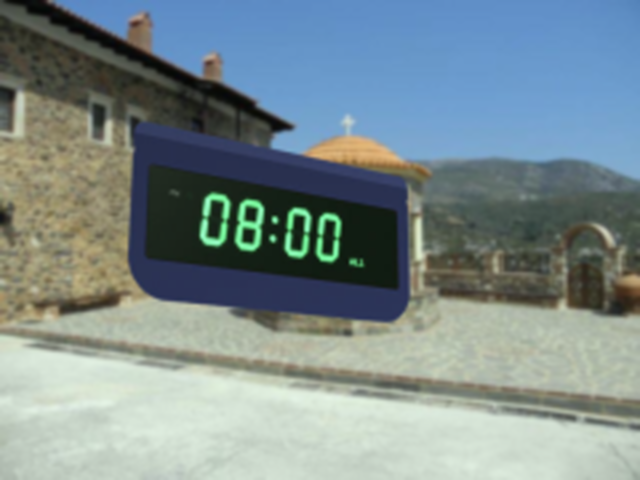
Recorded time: 8:00
